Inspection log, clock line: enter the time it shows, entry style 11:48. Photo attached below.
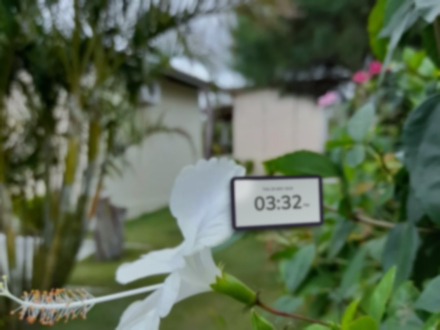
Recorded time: 3:32
